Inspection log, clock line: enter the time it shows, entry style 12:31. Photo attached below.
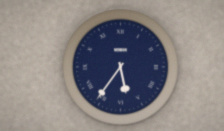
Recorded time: 5:36
